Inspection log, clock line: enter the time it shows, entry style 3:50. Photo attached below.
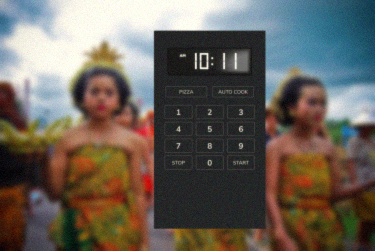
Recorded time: 10:11
